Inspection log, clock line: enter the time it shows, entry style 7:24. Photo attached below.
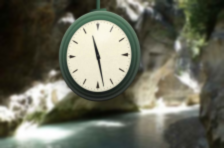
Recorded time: 11:28
